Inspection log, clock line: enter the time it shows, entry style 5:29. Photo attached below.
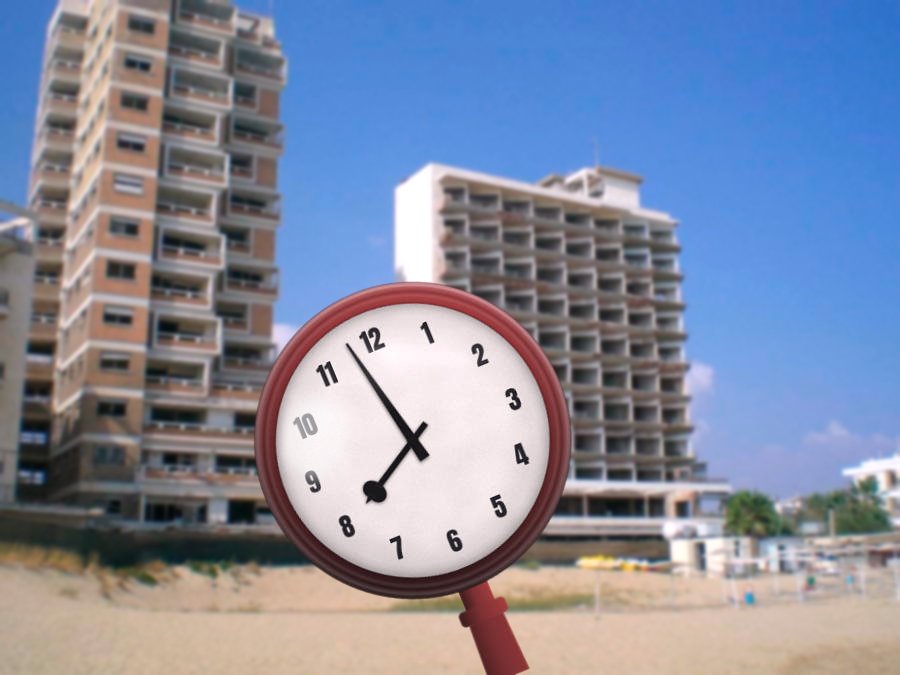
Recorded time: 7:58
